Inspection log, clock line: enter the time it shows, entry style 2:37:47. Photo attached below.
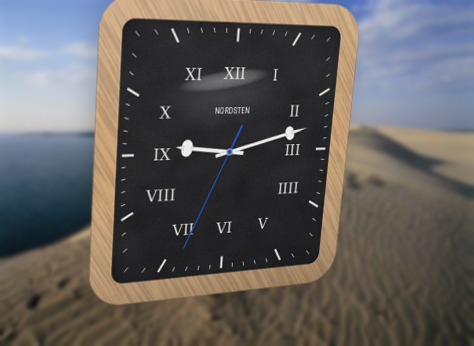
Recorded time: 9:12:34
